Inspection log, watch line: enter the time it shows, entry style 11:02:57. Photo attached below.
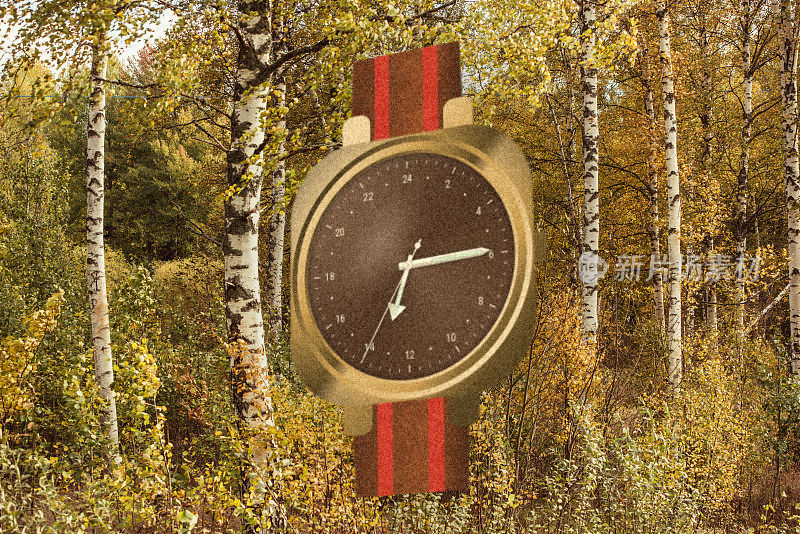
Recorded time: 13:14:35
